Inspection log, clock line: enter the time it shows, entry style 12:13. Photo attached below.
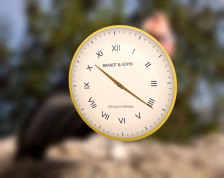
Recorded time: 10:21
